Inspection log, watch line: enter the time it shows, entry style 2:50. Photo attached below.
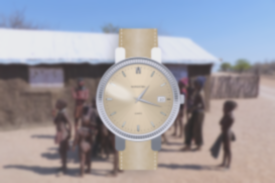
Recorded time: 1:18
